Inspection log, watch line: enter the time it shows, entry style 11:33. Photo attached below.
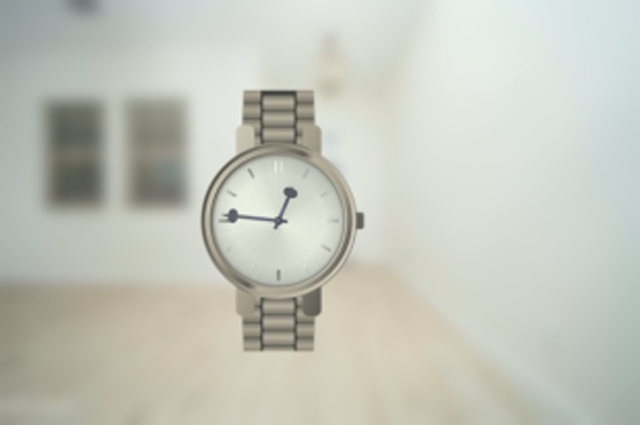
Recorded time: 12:46
